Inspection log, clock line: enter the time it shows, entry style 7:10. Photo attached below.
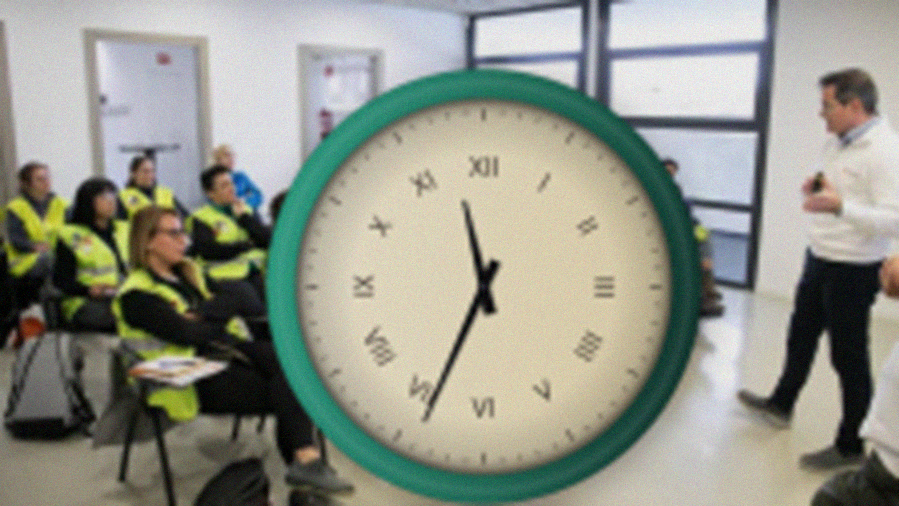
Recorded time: 11:34
